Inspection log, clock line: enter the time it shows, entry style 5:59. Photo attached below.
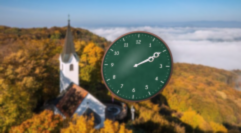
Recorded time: 2:10
